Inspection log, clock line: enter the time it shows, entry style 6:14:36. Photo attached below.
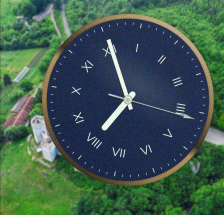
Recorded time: 8:00:21
